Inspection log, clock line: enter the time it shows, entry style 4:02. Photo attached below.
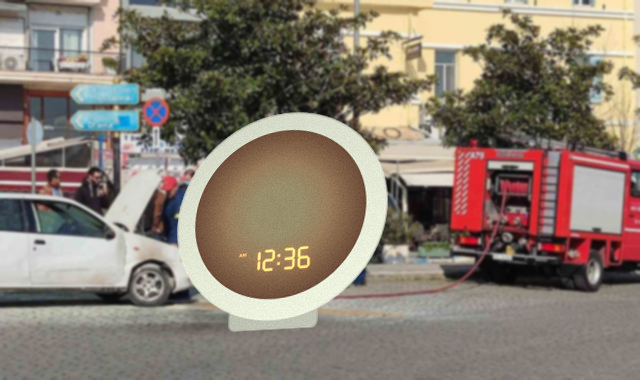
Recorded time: 12:36
